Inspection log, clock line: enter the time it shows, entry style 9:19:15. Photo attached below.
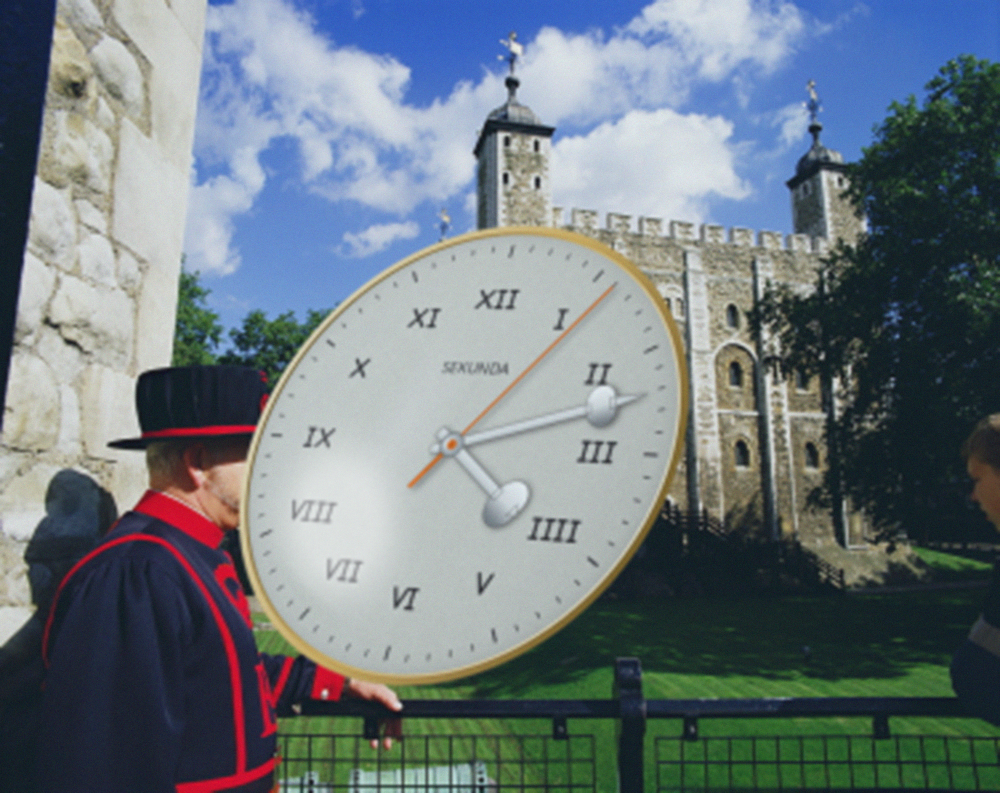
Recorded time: 4:12:06
